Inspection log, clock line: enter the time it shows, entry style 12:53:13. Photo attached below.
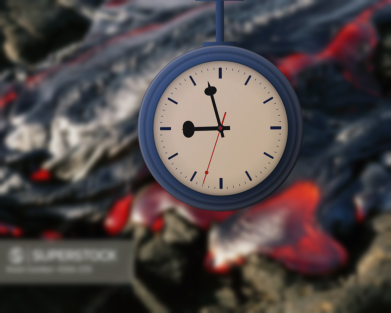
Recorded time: 8:57:33
